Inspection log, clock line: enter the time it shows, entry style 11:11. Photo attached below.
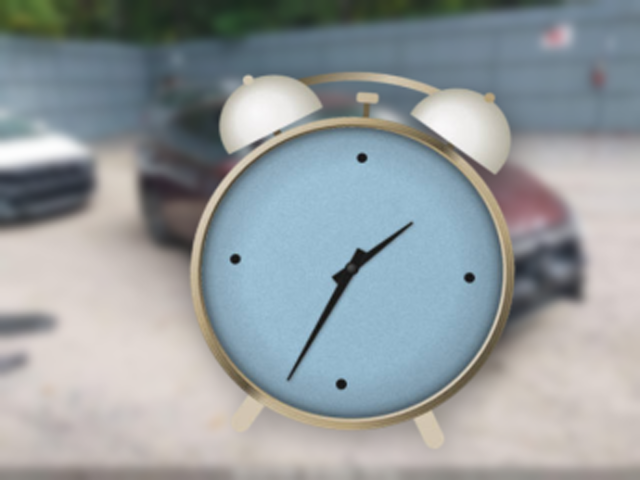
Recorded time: 1:34
